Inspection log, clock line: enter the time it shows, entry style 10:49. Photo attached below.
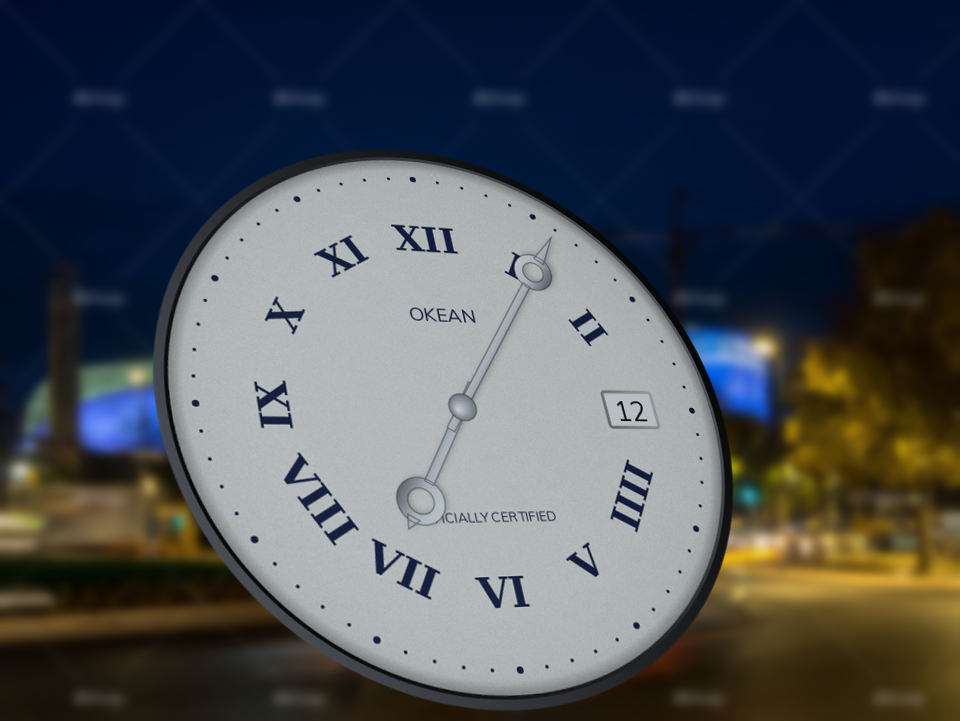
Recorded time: 7:06
